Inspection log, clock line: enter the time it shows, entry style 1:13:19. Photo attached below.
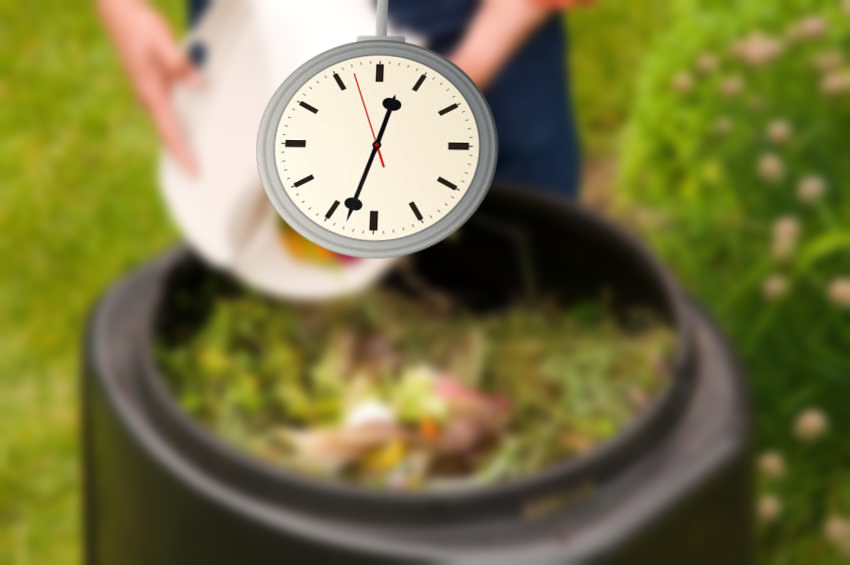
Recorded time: 12:32:57
